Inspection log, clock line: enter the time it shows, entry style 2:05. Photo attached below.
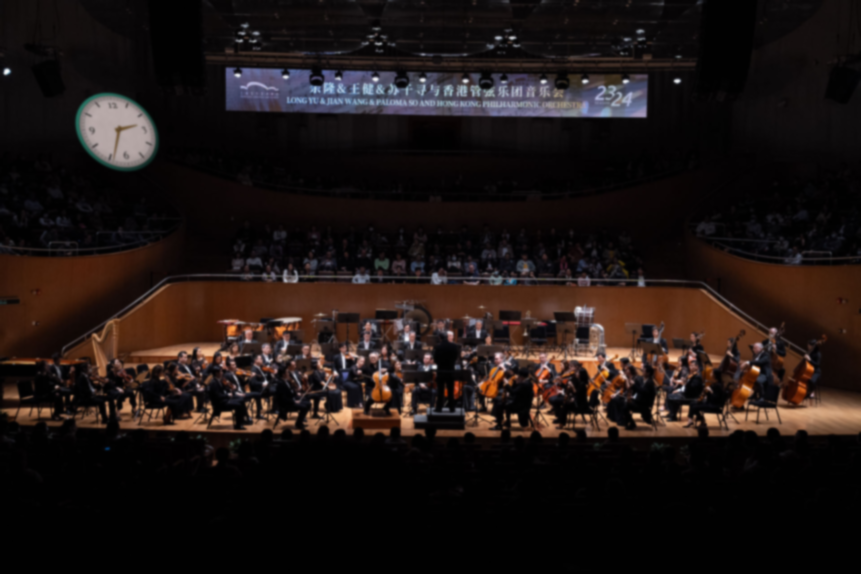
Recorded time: 2:34
